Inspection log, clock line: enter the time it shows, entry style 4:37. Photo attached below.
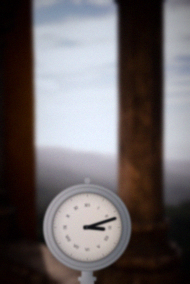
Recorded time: 3:12
